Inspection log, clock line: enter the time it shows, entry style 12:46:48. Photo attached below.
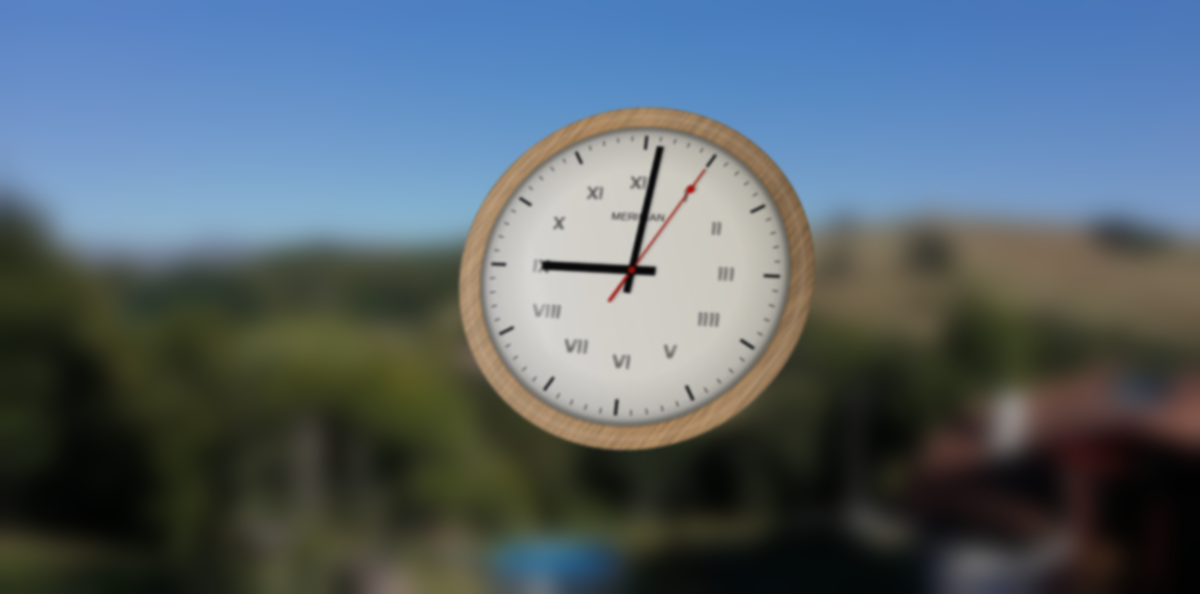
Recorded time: 9:01:05
